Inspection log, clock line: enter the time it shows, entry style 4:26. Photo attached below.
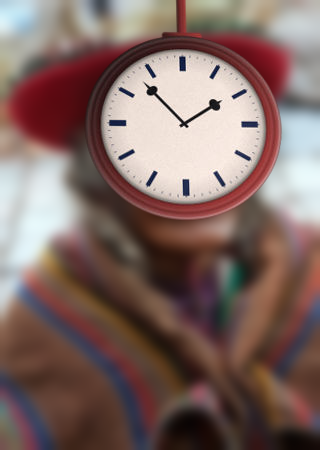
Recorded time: 1:53
